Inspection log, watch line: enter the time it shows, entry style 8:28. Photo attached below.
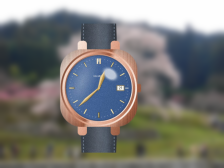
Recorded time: 12:38
